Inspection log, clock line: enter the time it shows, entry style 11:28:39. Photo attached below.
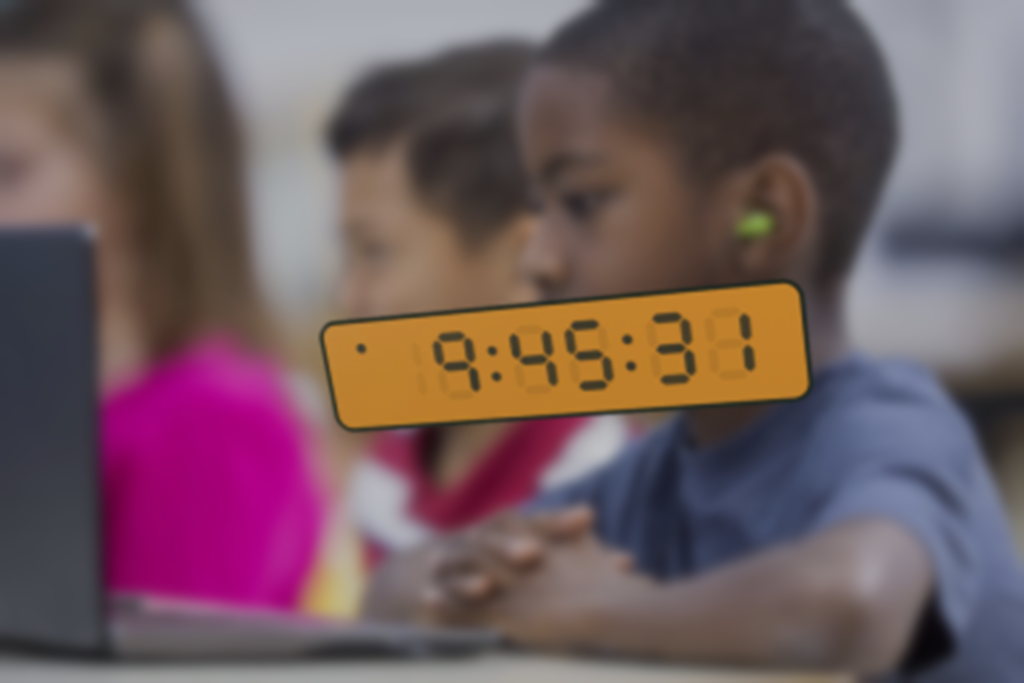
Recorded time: 9:45:31
